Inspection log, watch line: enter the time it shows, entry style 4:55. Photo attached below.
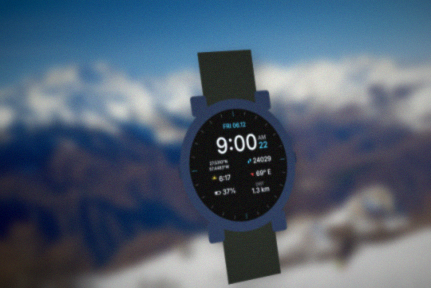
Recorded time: 9:00
